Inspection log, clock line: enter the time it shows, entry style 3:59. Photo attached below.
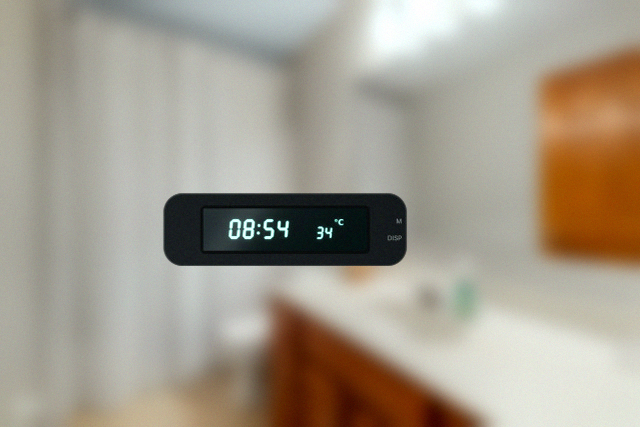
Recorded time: 8:54
